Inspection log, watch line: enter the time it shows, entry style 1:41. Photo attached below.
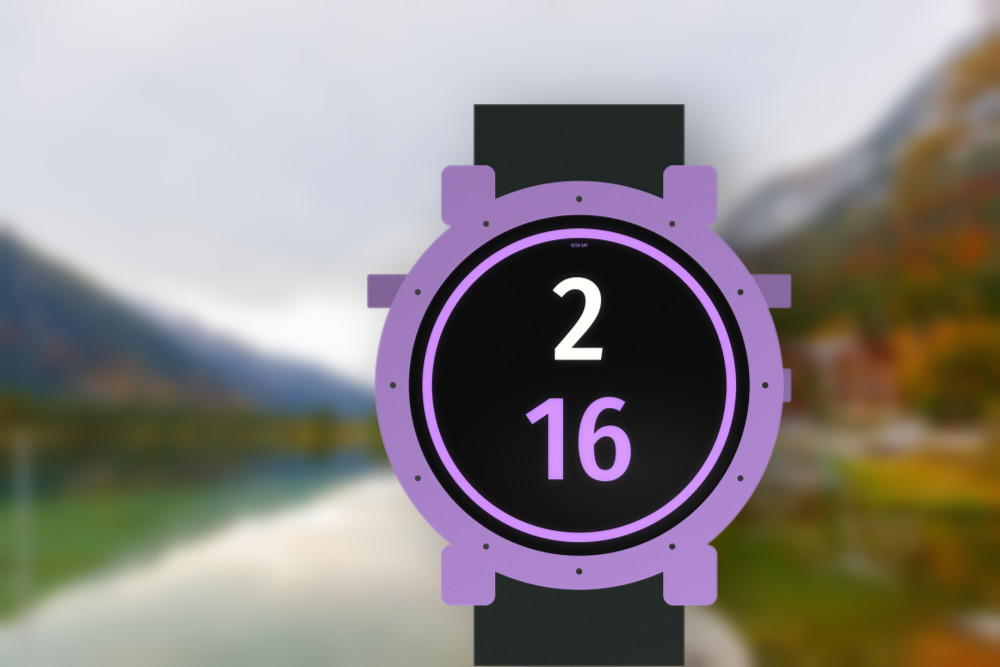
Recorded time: 2:16
